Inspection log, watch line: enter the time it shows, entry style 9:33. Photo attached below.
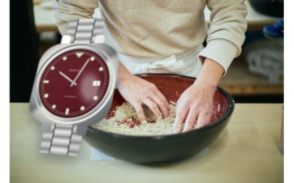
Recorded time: 10:04
